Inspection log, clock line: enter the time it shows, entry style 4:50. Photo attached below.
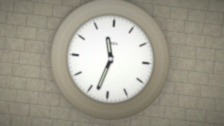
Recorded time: 11:33
